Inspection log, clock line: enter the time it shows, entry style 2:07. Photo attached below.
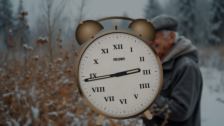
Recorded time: 2:44
